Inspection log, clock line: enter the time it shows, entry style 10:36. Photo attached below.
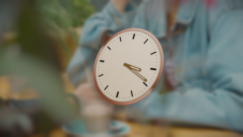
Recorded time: 3:19
